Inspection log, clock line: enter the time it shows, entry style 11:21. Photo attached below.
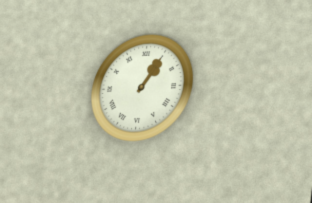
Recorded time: 1:05
